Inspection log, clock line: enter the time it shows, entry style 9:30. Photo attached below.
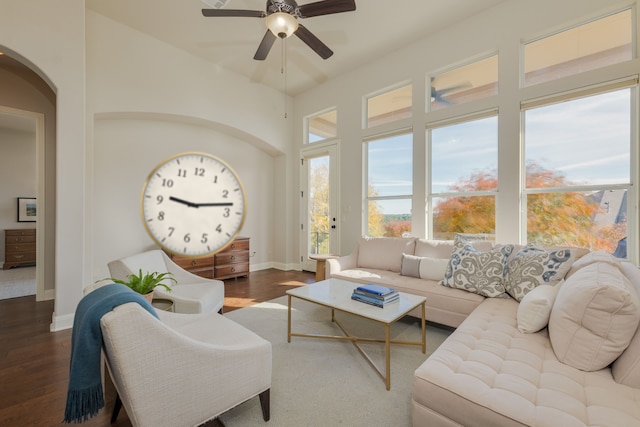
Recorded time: 9:13
